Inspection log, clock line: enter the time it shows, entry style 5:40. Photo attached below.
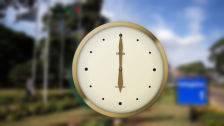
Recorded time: 6:00
